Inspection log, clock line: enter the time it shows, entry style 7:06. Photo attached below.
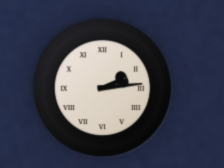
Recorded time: 2:14
